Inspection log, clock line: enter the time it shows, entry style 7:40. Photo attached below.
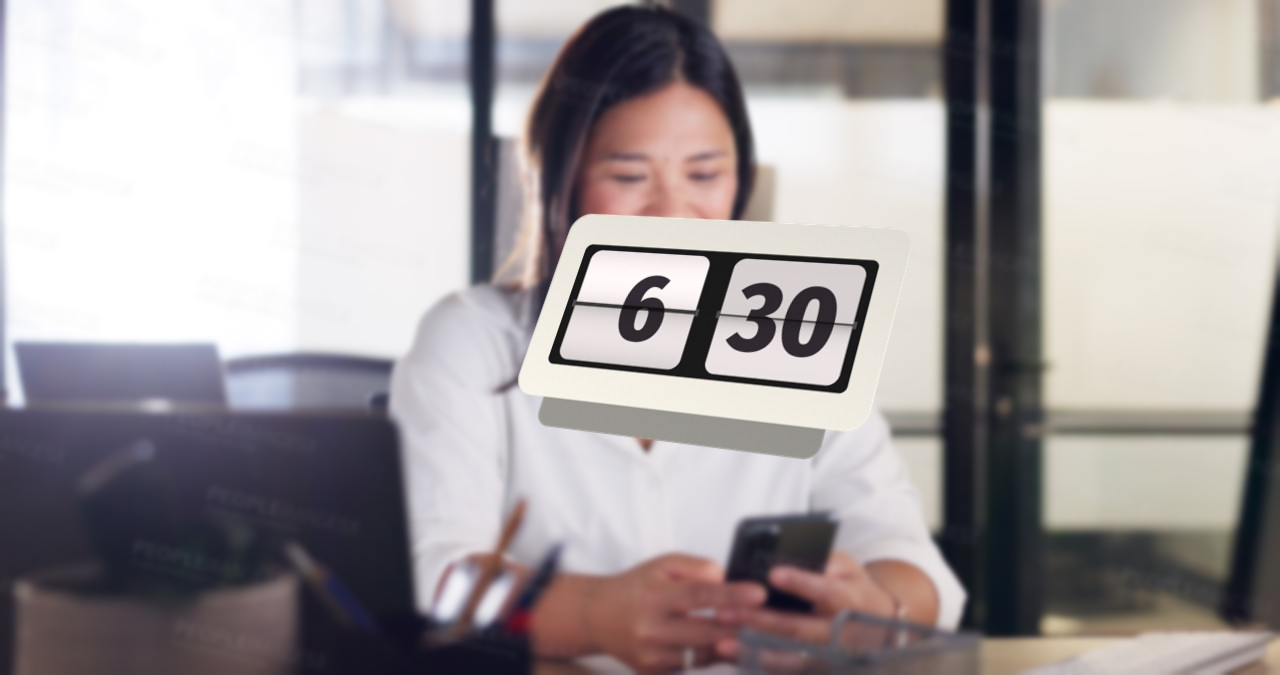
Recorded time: 6:30
